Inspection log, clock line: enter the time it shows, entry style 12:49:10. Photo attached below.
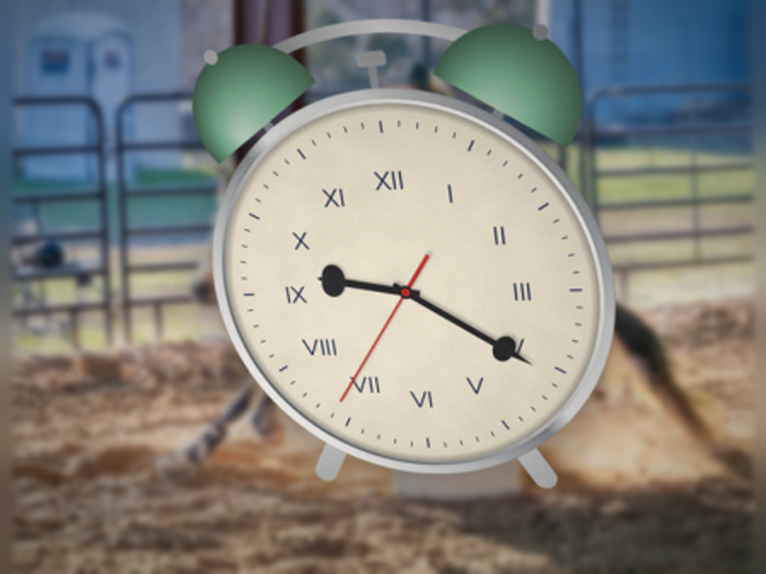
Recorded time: 9:20:36
